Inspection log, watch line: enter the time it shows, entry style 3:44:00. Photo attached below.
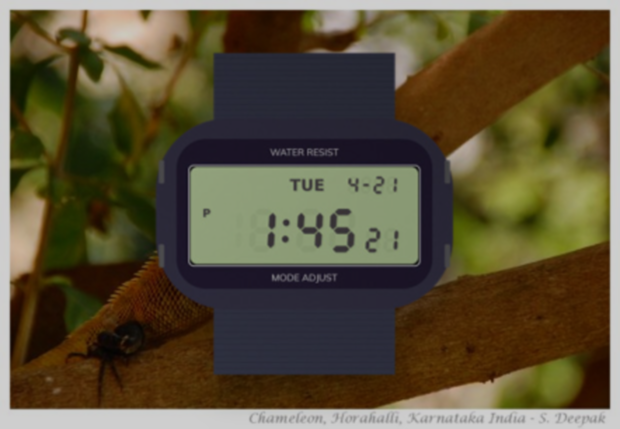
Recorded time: 1:45:21
